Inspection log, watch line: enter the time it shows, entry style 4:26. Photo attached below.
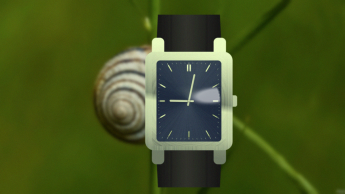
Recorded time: 9:02
